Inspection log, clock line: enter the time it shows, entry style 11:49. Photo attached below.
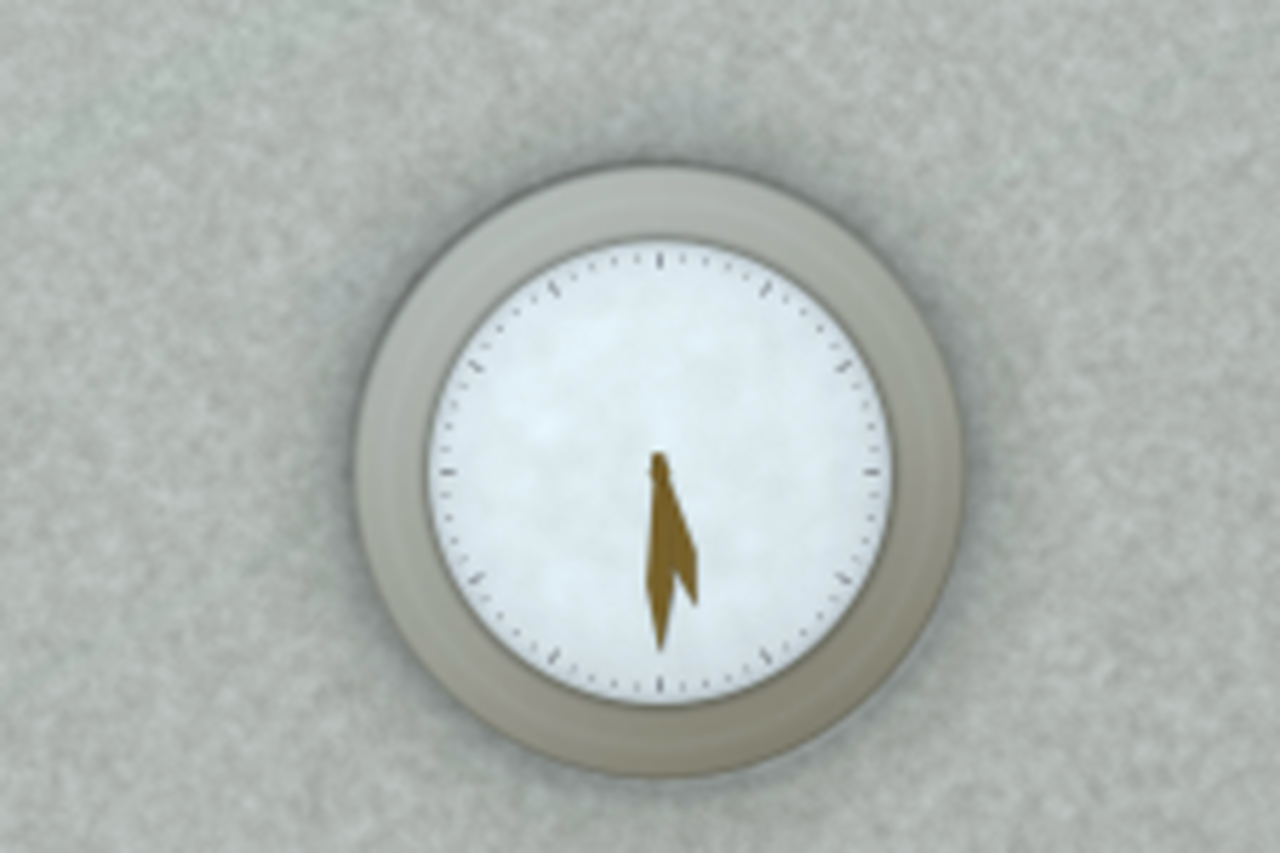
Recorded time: 5:30
